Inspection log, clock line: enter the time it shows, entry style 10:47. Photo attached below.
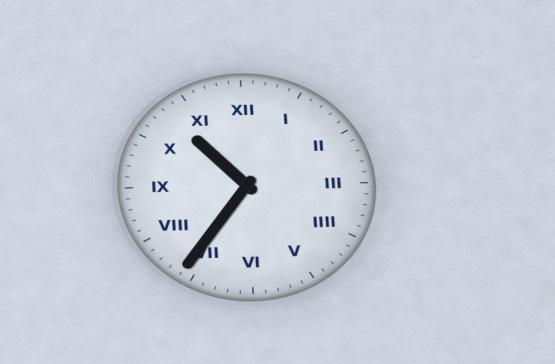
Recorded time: 10:36
